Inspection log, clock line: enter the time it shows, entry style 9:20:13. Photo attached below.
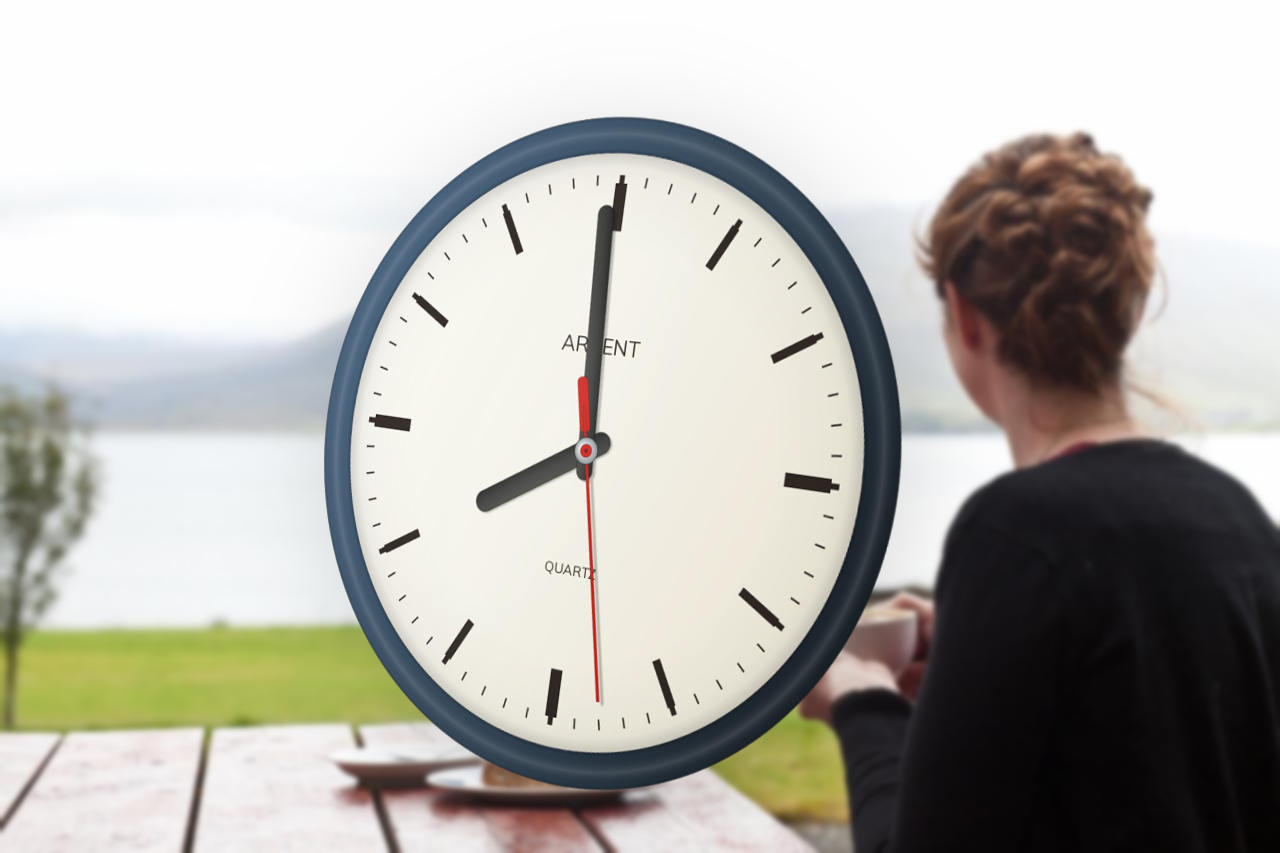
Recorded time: 7:59:28
